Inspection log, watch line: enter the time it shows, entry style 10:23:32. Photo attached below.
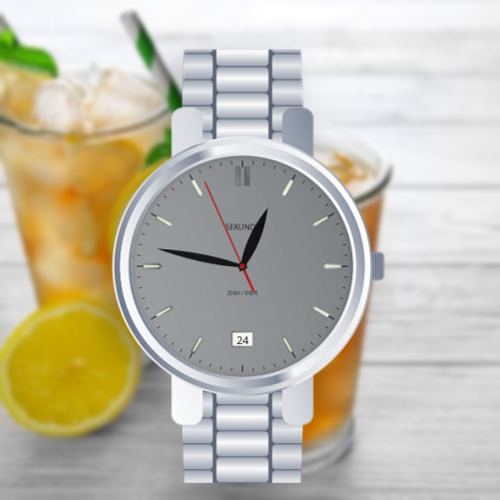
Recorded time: 12:46:56
